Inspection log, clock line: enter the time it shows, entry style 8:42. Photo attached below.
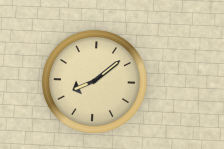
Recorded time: 8:08
